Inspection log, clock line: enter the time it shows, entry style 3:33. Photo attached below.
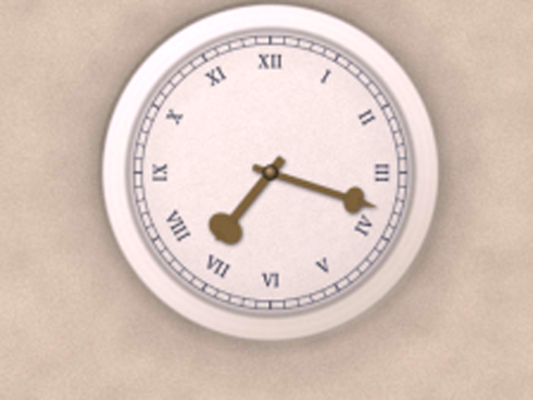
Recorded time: 7:18
